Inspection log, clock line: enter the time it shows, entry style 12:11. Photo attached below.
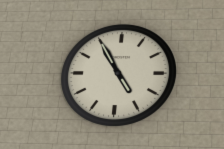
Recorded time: 4:55
